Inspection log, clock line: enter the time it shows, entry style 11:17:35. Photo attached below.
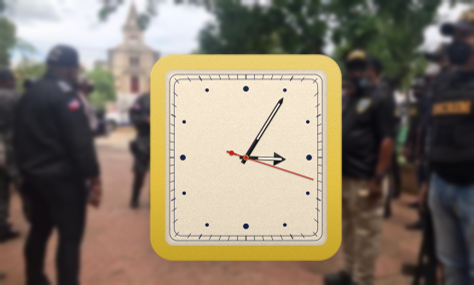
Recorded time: 3:05:18
